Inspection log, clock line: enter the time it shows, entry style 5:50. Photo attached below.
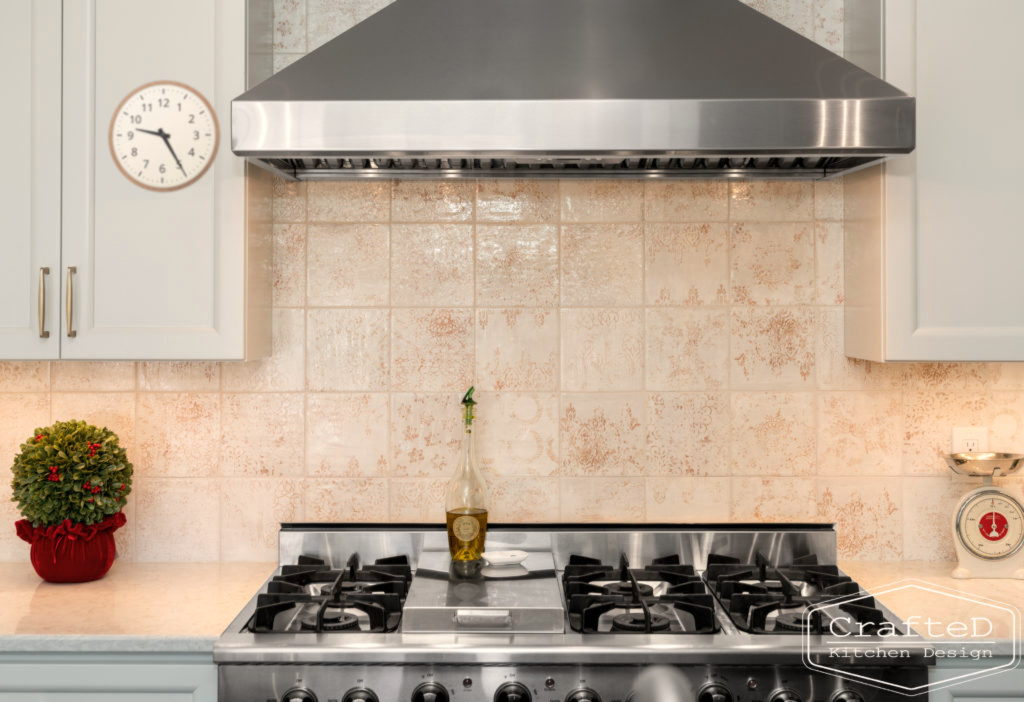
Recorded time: 9:25
